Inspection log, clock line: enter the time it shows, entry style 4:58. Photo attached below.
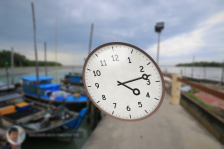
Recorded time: 4:13
